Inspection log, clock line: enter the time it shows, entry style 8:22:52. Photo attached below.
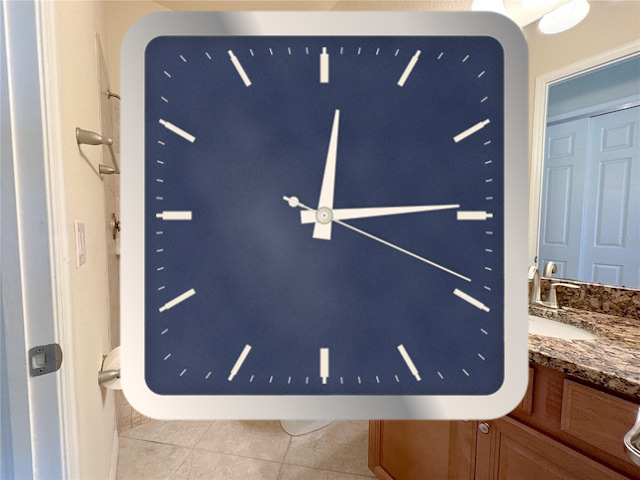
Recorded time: 12:14:19
